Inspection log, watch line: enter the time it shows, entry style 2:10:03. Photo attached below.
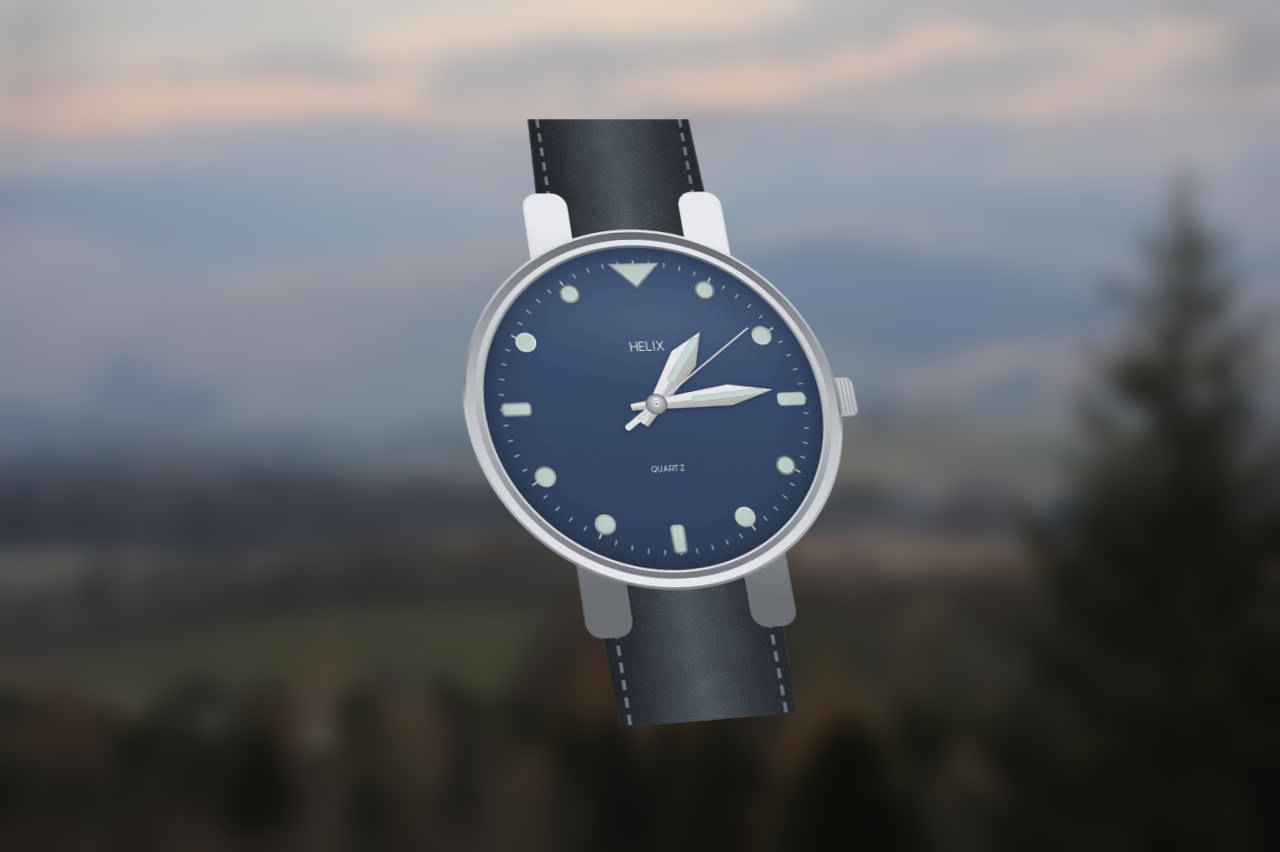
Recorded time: 1:14:09
